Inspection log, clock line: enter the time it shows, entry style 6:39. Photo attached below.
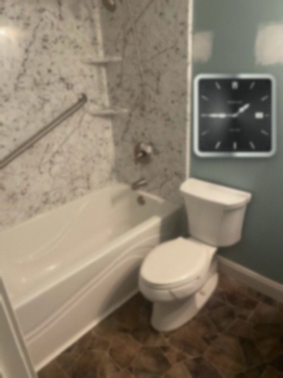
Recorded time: 1:45
